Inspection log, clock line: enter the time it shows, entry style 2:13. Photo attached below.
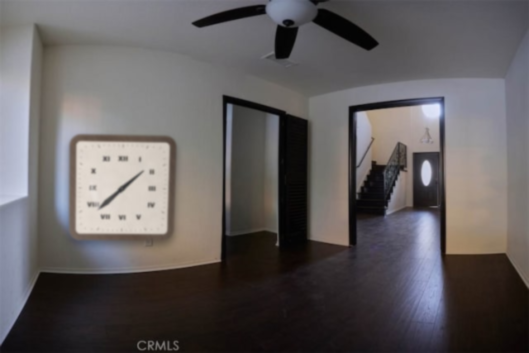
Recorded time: 1:38
